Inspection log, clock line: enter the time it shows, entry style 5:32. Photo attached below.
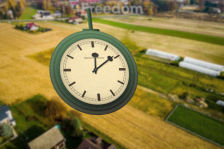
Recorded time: 12:09
